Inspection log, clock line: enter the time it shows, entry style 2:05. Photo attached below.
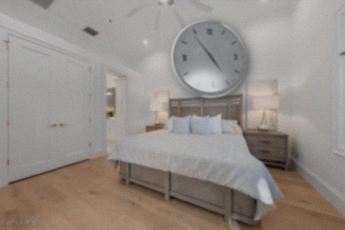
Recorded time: 4:54
